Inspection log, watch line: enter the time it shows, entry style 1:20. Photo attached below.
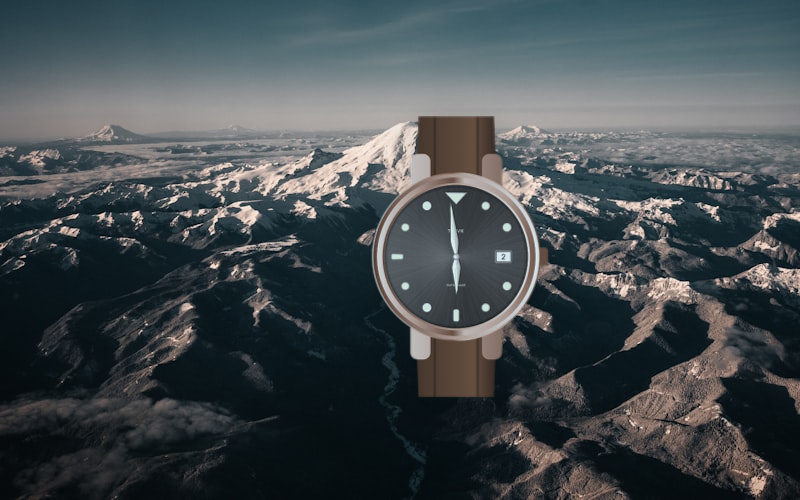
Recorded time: 5:59
